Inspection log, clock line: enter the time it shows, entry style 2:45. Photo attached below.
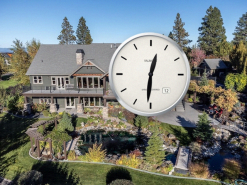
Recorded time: 12:31
